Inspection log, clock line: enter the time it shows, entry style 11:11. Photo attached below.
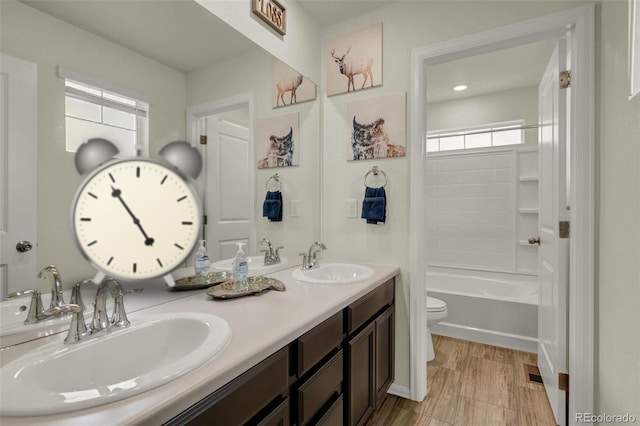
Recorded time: 4:54
